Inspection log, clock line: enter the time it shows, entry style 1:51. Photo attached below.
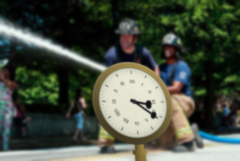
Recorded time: 3:21
